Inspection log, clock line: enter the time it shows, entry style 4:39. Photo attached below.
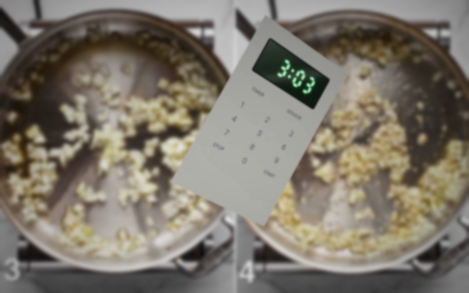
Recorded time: 3:03
